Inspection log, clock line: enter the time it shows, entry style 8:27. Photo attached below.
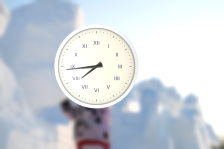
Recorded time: 7:44
